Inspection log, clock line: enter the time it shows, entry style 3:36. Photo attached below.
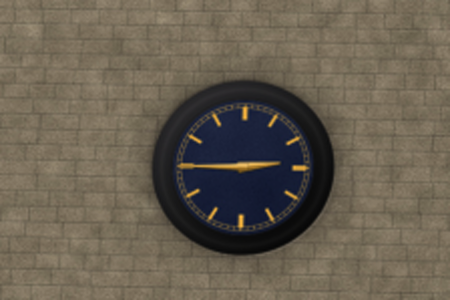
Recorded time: 2:45
